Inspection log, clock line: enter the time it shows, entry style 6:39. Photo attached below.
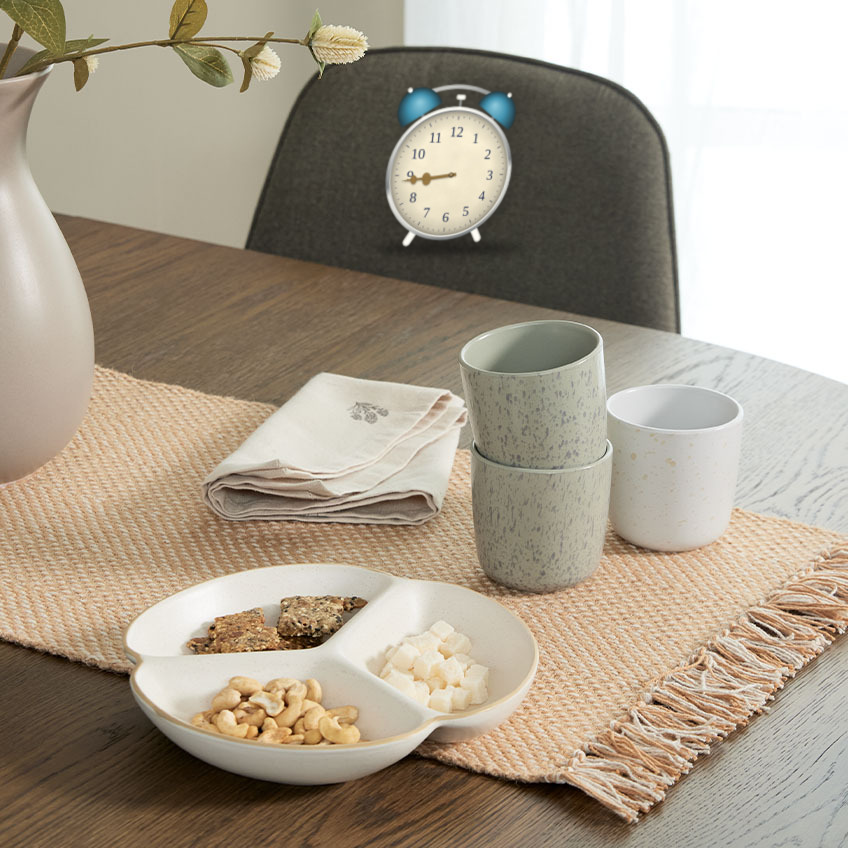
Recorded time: 8:44
